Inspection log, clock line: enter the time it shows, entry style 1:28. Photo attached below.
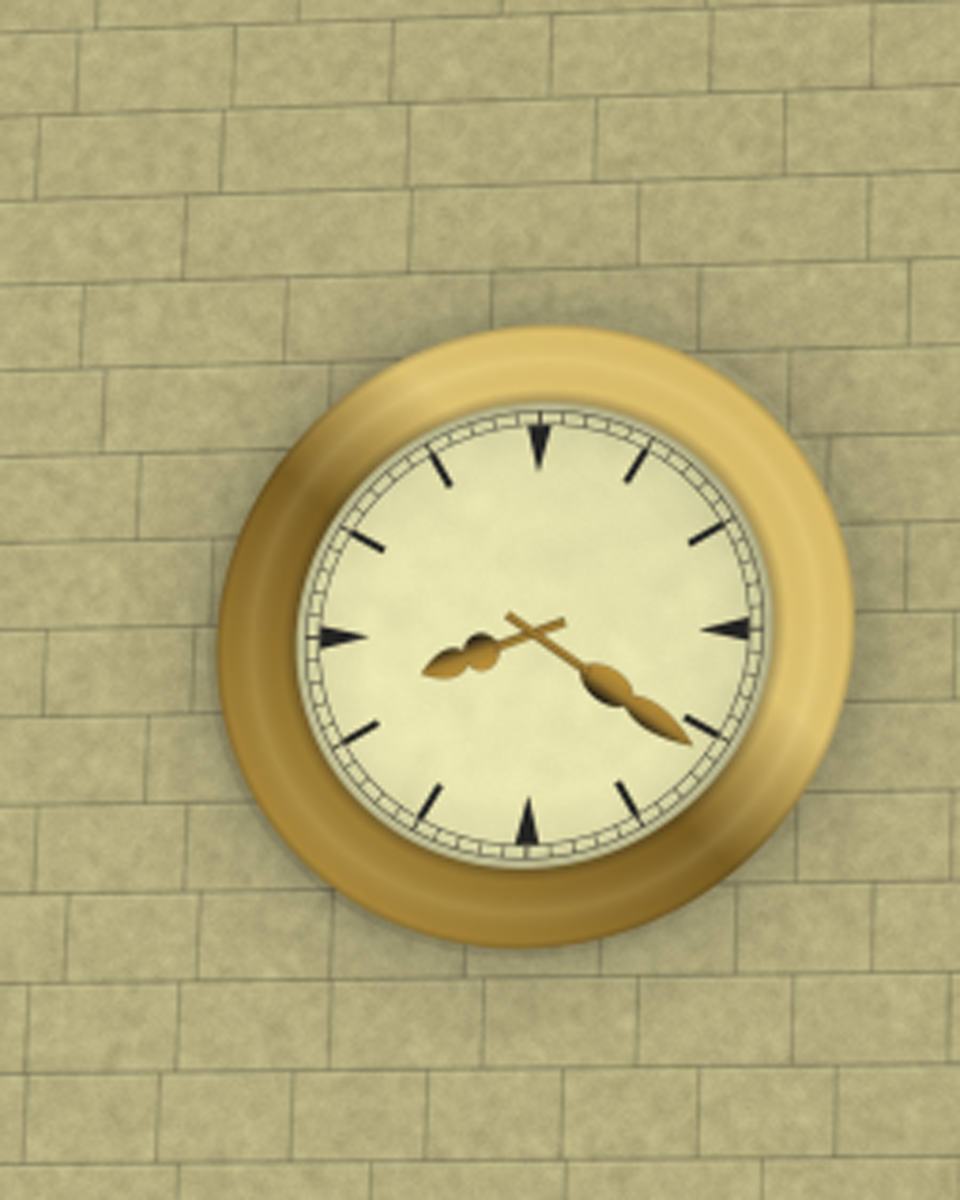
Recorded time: 8:21
